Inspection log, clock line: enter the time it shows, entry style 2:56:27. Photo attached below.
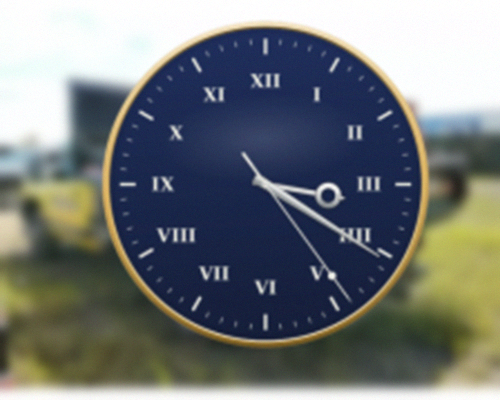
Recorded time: 3:20:24
